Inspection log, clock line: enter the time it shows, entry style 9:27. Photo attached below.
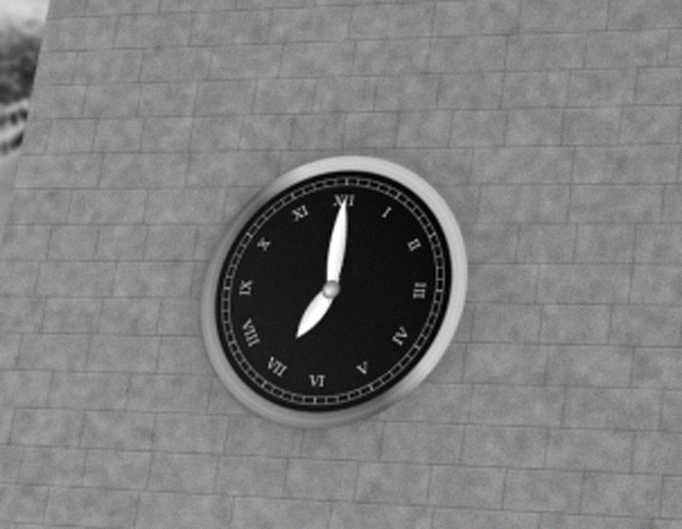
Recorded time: 7:00
